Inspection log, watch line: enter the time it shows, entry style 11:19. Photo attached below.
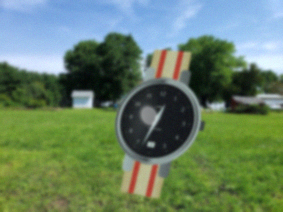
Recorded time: 12:33
